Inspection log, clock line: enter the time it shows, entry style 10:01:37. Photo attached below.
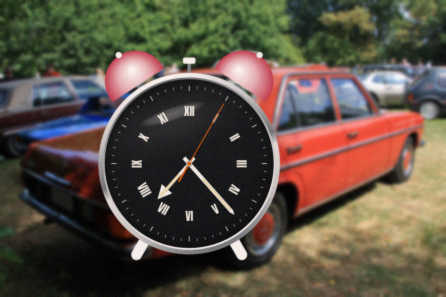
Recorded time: 7:23:05
